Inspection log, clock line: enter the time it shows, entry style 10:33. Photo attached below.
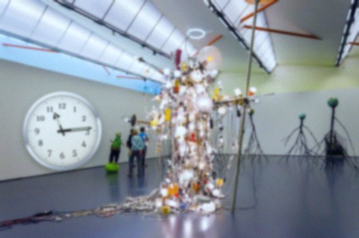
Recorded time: 11:14
